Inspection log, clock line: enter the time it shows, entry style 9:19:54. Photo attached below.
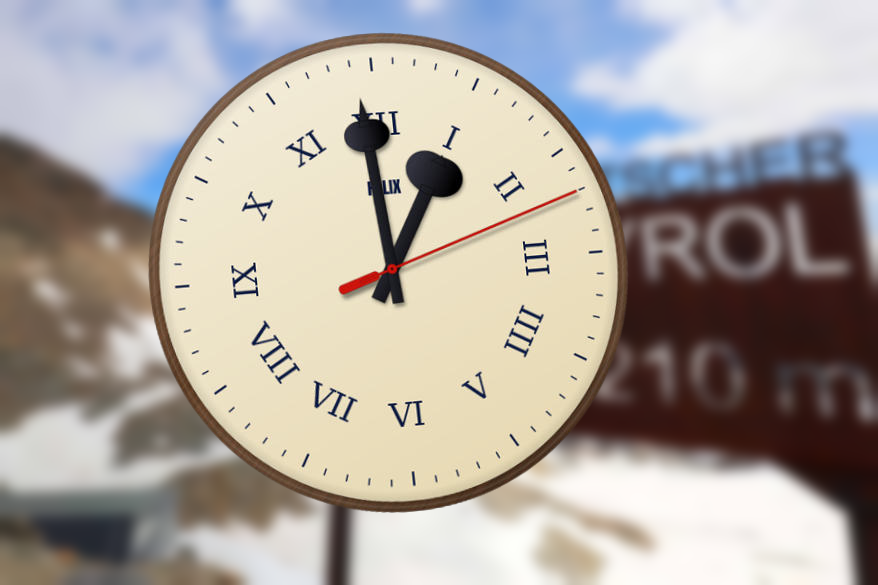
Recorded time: 12:59:12
